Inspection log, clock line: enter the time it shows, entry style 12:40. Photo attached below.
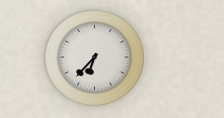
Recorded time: 6:37
